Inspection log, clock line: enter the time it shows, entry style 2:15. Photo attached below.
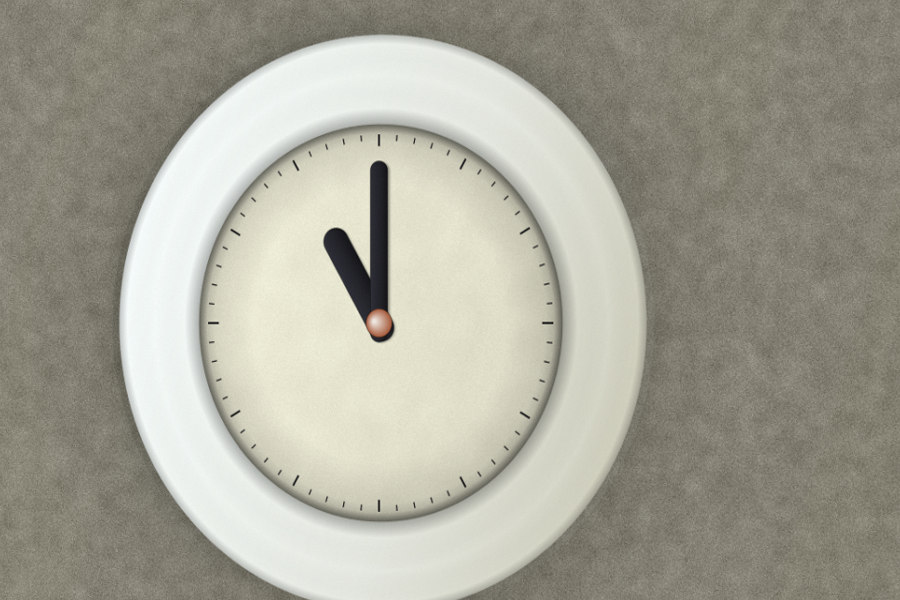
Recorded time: 11:00
